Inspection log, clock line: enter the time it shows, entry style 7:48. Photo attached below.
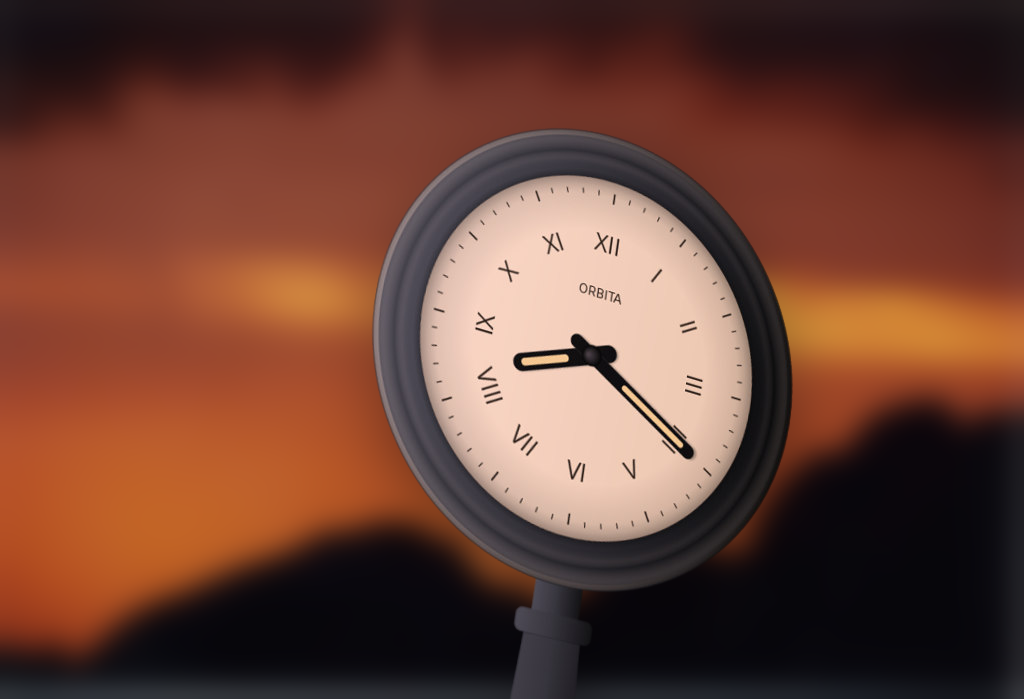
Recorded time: 8:20
